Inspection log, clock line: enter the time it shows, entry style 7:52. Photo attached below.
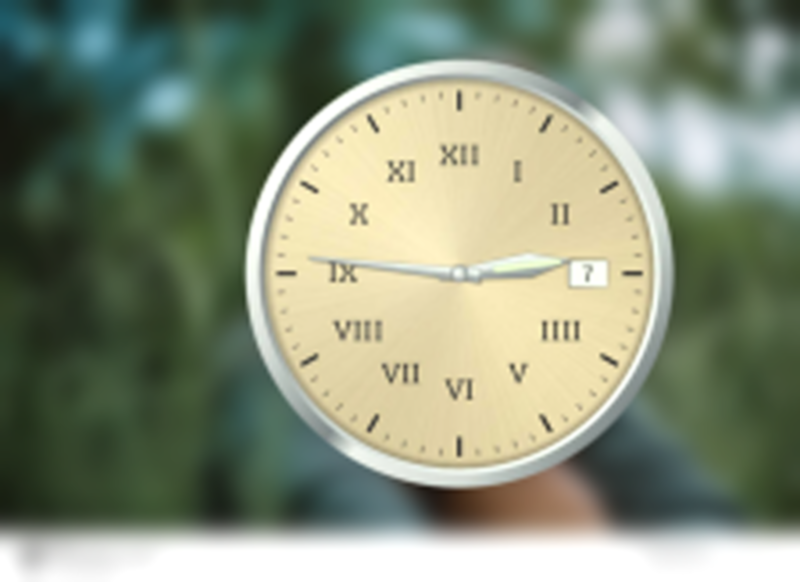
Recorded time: 2:46
